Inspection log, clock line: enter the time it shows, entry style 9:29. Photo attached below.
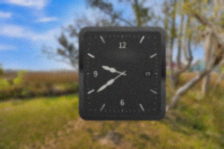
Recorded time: 9:39
